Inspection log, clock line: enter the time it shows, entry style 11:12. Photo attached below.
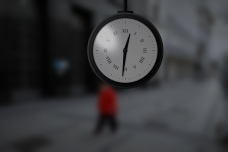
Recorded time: 12:31
